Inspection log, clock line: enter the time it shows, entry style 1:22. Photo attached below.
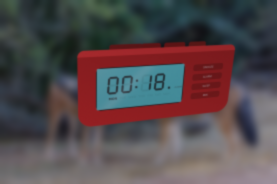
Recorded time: 0:18
